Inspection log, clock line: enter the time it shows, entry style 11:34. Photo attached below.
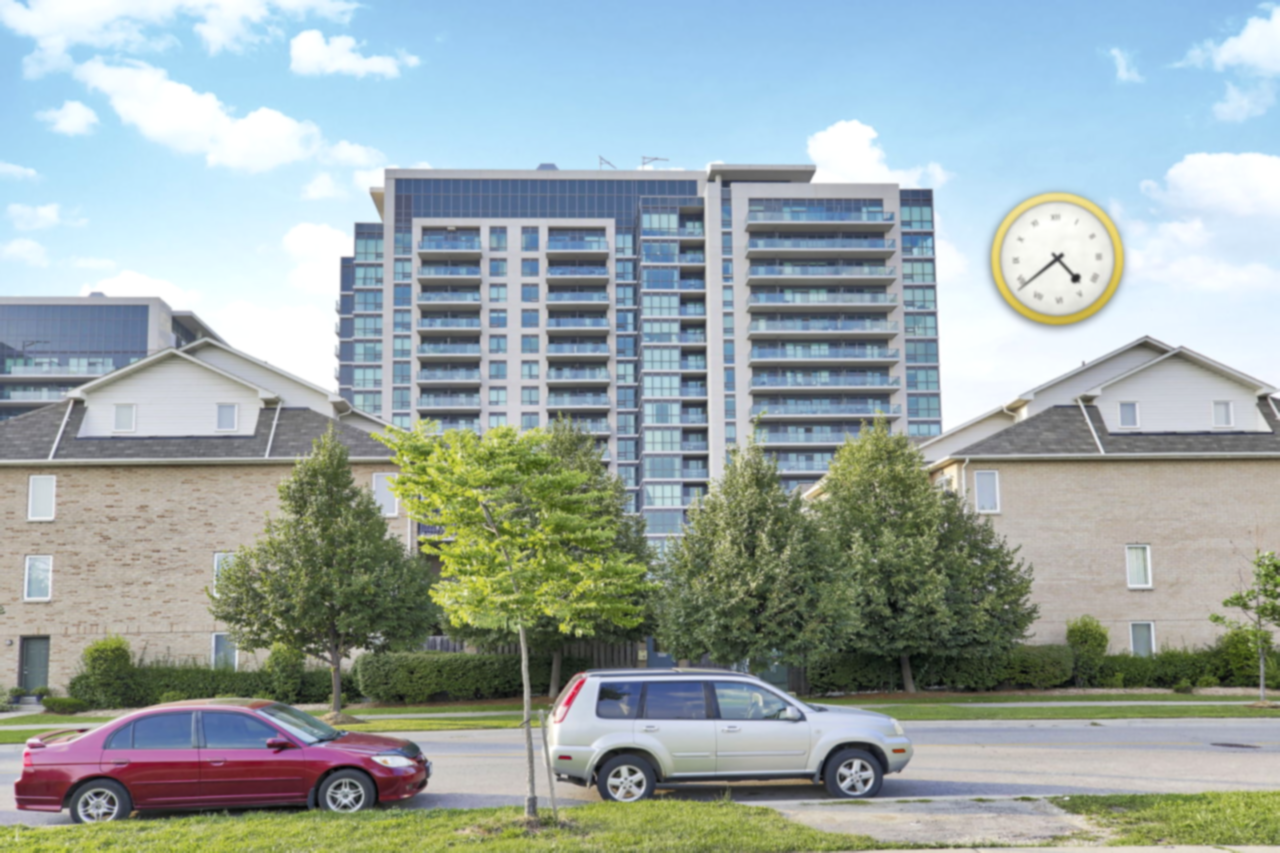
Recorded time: 4:39
